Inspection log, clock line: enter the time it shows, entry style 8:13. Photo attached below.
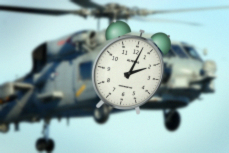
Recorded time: 2:02
